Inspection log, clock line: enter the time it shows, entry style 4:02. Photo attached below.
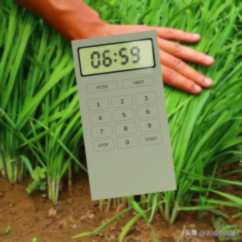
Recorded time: 6:59
